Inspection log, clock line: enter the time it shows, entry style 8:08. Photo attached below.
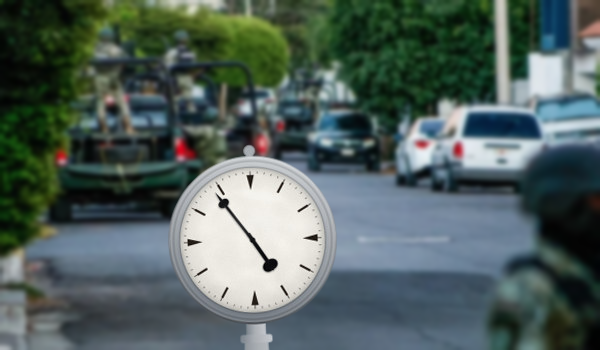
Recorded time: 4:54
